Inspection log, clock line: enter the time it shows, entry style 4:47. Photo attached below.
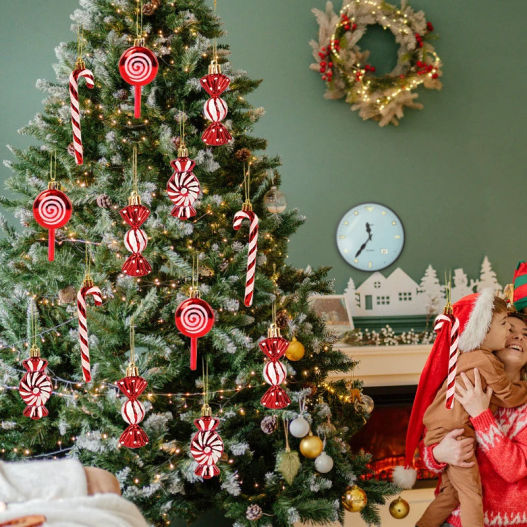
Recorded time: 11:36
